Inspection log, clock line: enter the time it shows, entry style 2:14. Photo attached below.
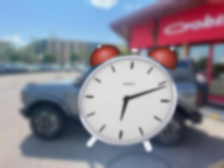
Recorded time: 6:11
